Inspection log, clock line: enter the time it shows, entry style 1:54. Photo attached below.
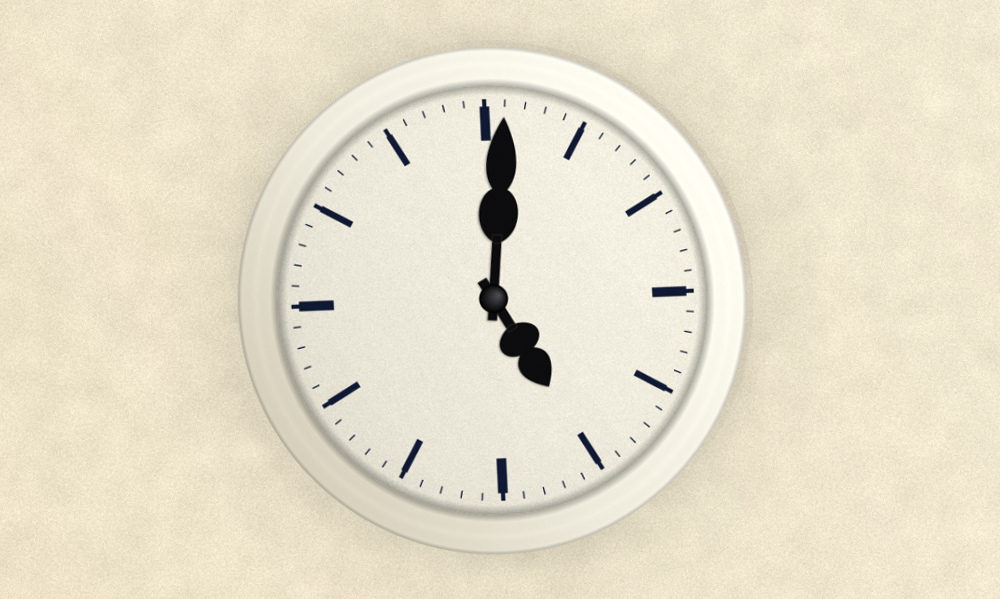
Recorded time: 5:01
